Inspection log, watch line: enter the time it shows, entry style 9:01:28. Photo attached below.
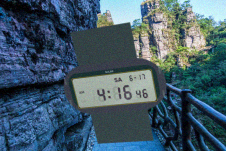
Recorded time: 4:16:46
